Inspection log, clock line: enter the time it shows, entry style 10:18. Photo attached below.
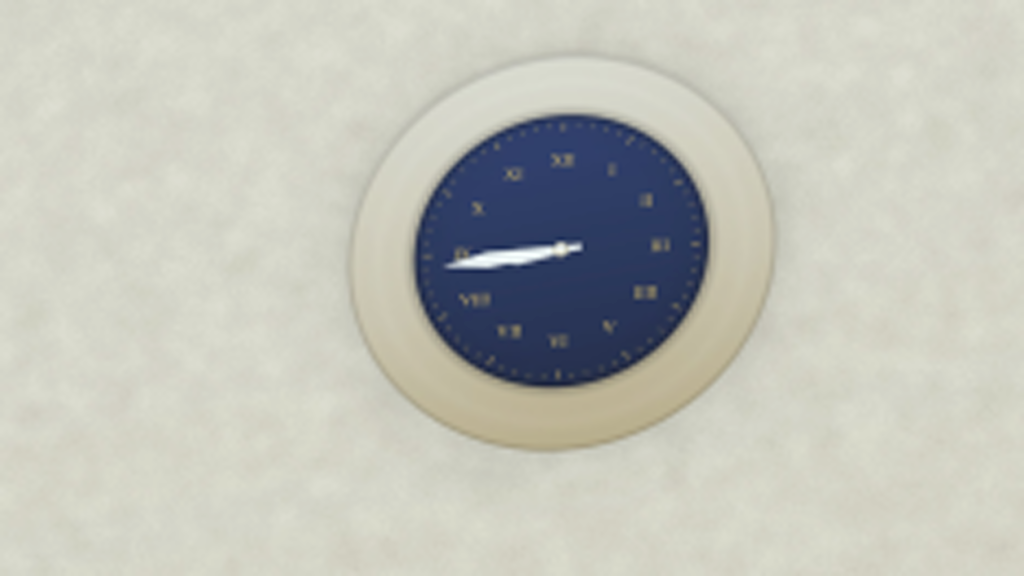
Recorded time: 8:44
